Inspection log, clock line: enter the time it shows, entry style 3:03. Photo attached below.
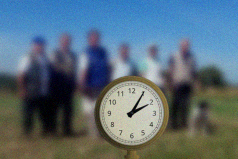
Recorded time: 2:05
